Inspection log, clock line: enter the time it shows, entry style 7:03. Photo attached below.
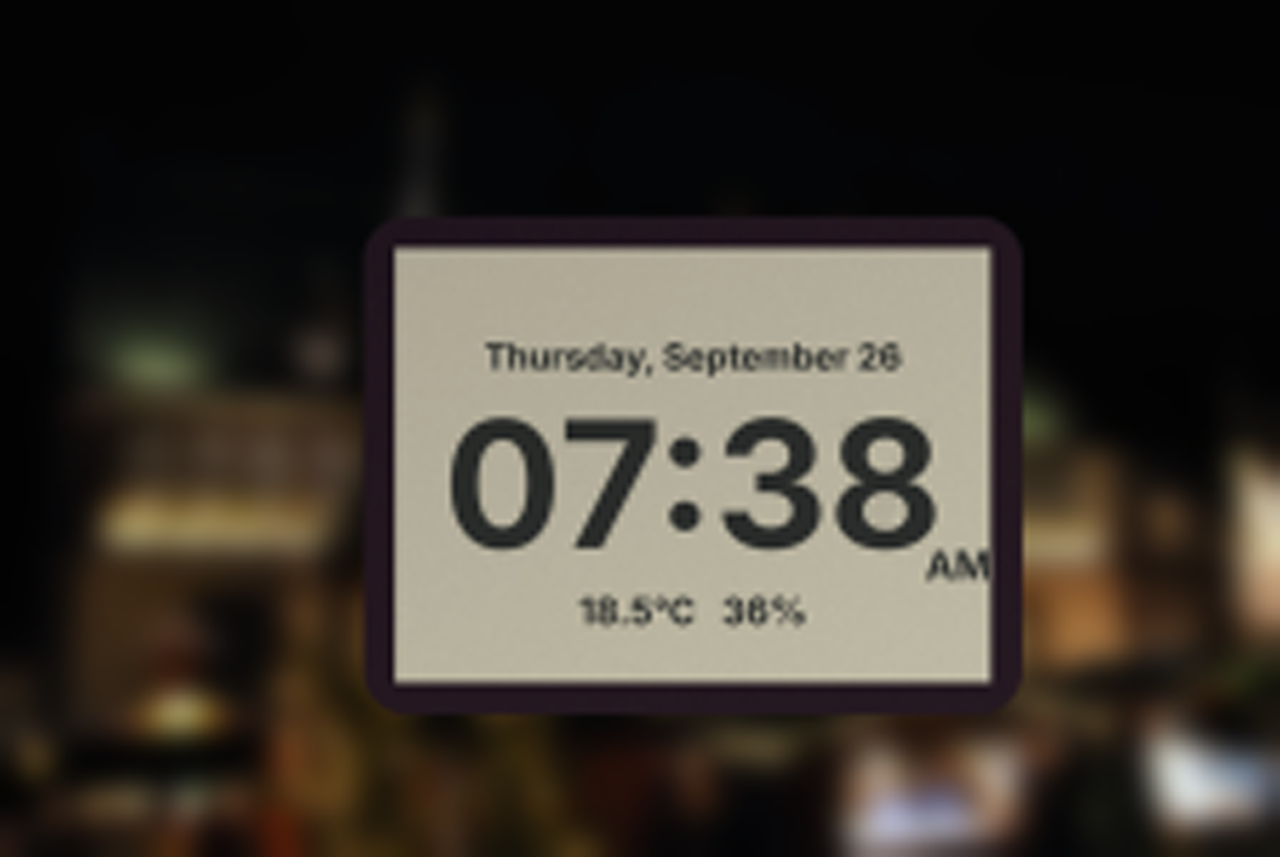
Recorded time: 7:38
